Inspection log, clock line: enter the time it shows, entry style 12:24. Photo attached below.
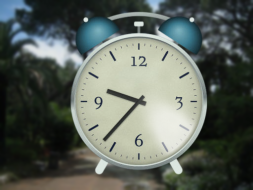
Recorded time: 9:37
